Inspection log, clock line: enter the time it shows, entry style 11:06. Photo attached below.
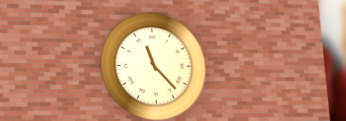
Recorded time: 11:23
